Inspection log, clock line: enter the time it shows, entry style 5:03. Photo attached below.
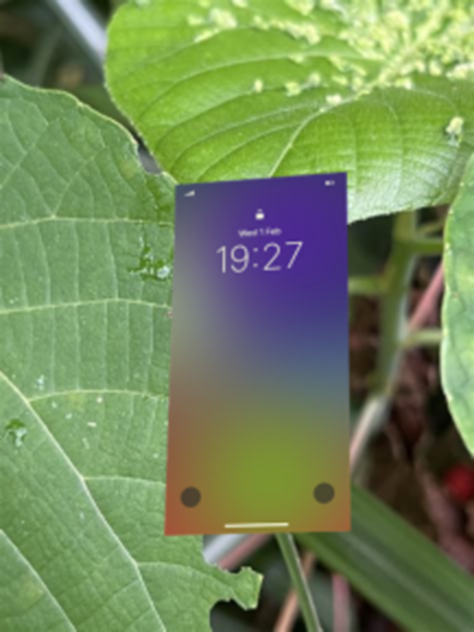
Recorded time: 19:27
